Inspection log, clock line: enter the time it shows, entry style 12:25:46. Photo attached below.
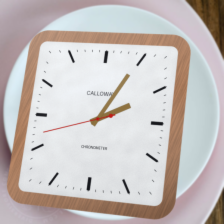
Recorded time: 2:04:42
